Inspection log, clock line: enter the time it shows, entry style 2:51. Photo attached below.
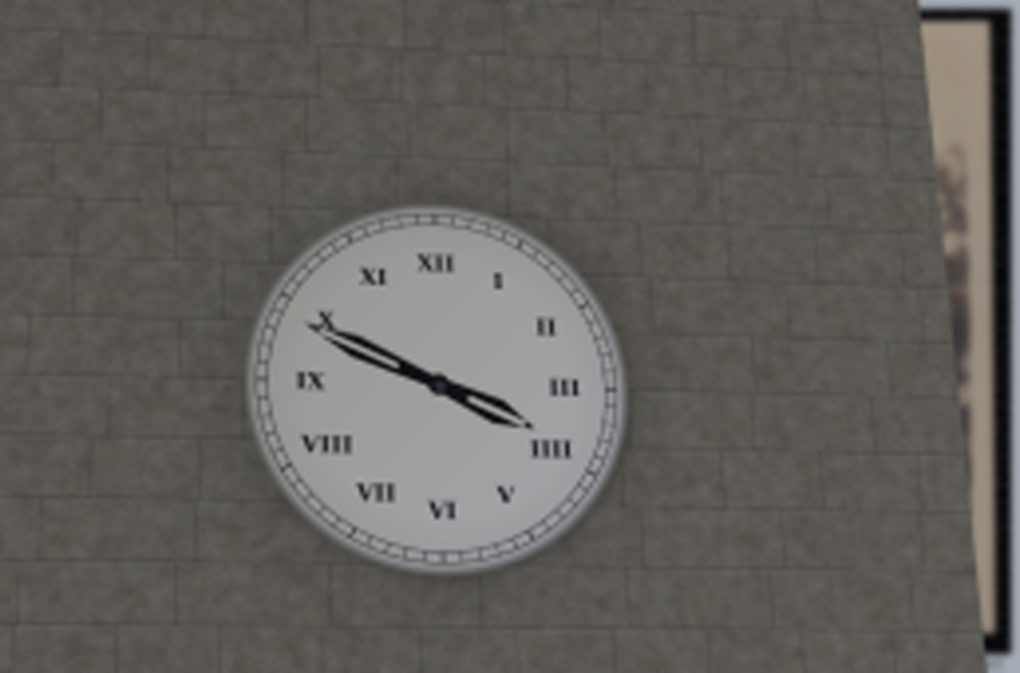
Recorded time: 3:49
